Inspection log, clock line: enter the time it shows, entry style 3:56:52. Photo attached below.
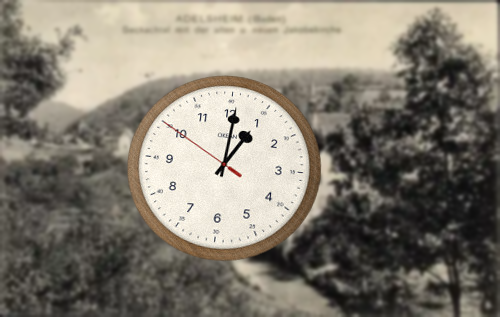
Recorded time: 1:00:50
